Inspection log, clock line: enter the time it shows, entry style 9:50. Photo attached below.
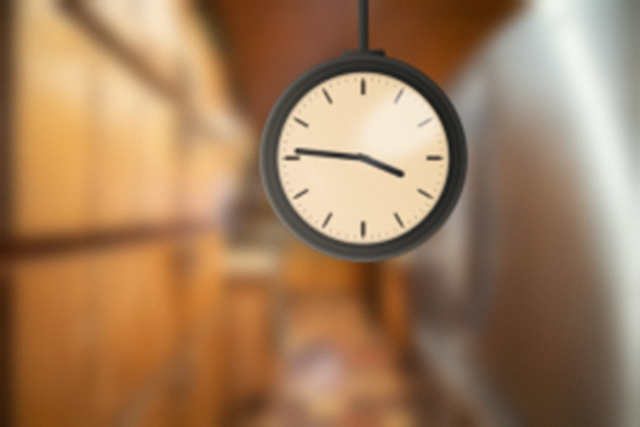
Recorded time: 3:46
